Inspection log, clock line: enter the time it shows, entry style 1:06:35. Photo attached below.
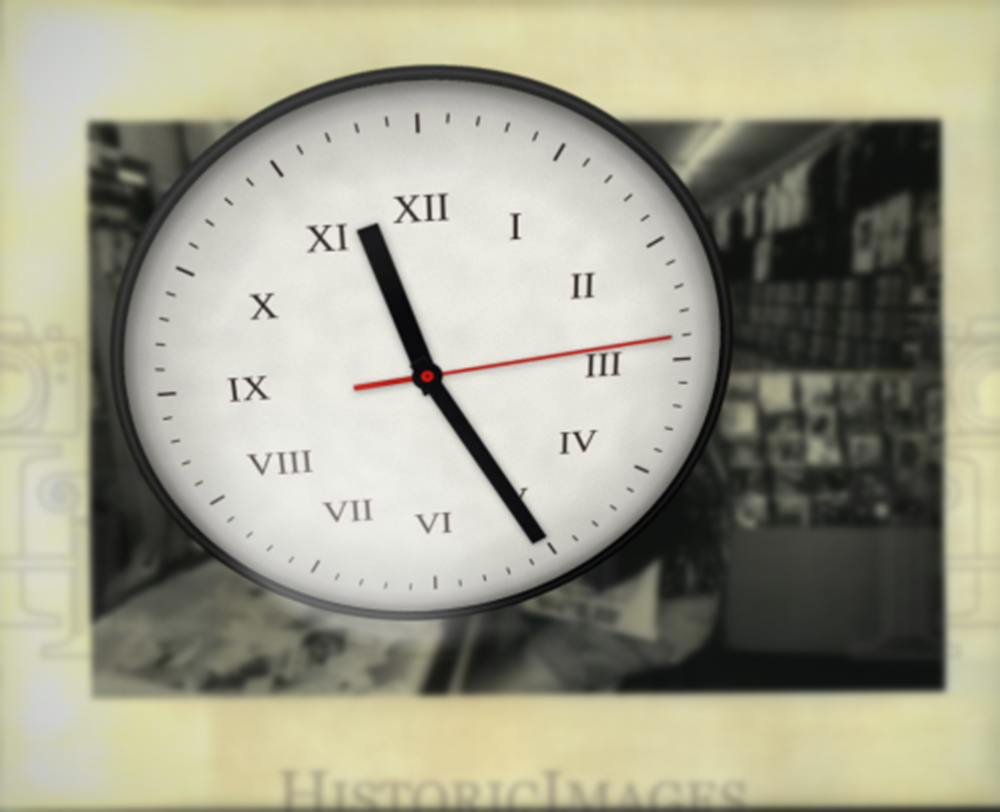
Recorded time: 11:25:14
